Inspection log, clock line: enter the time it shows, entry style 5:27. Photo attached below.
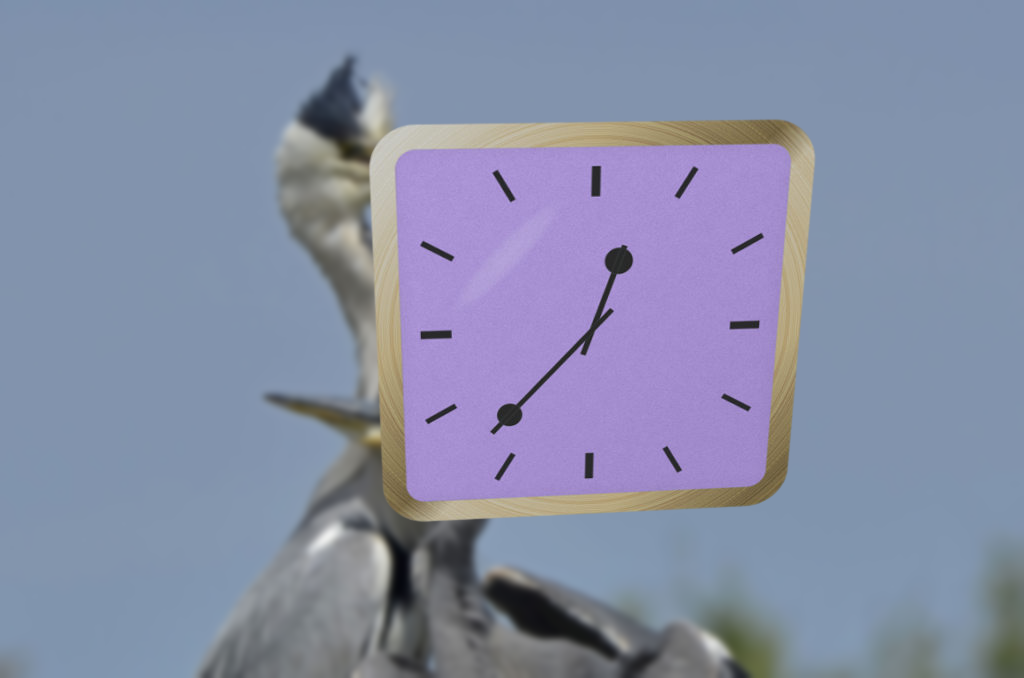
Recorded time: 12:37
